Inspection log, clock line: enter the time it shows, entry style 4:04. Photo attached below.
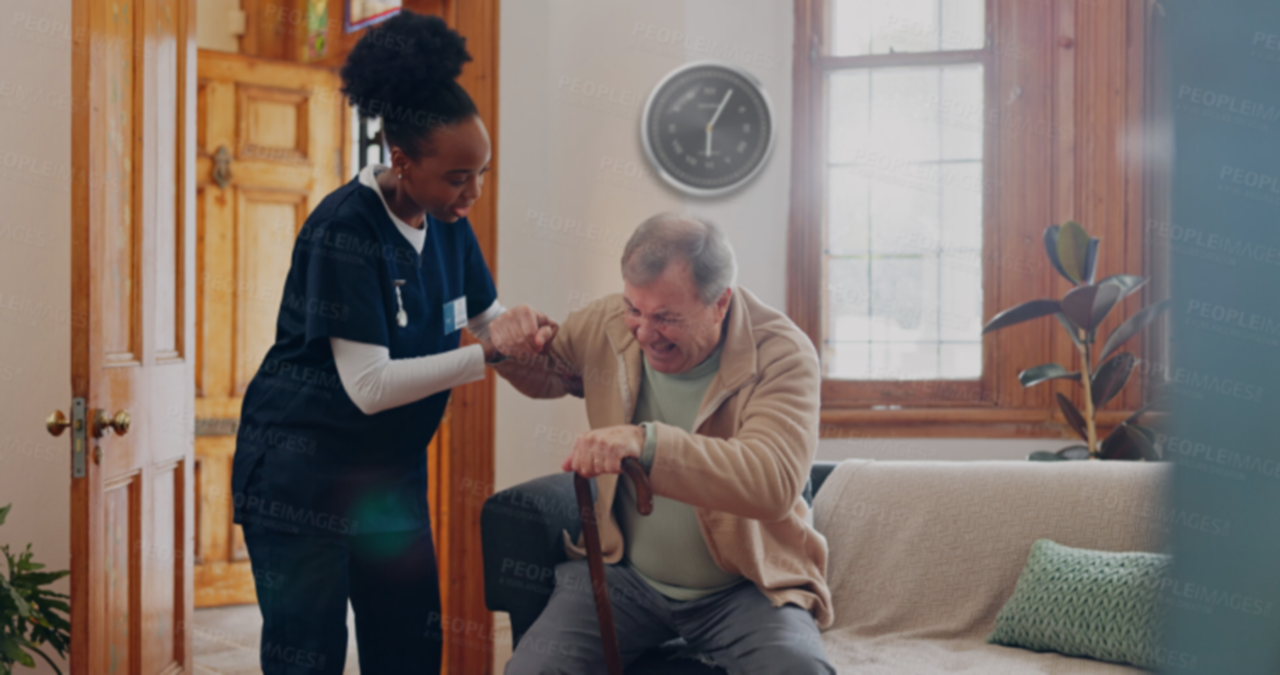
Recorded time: 6:05
